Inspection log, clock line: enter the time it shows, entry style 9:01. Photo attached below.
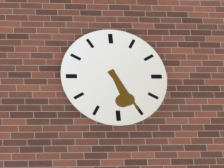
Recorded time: 5:25
